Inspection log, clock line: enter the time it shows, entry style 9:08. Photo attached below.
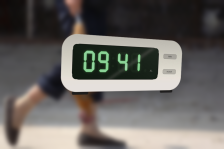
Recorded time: 9:41
